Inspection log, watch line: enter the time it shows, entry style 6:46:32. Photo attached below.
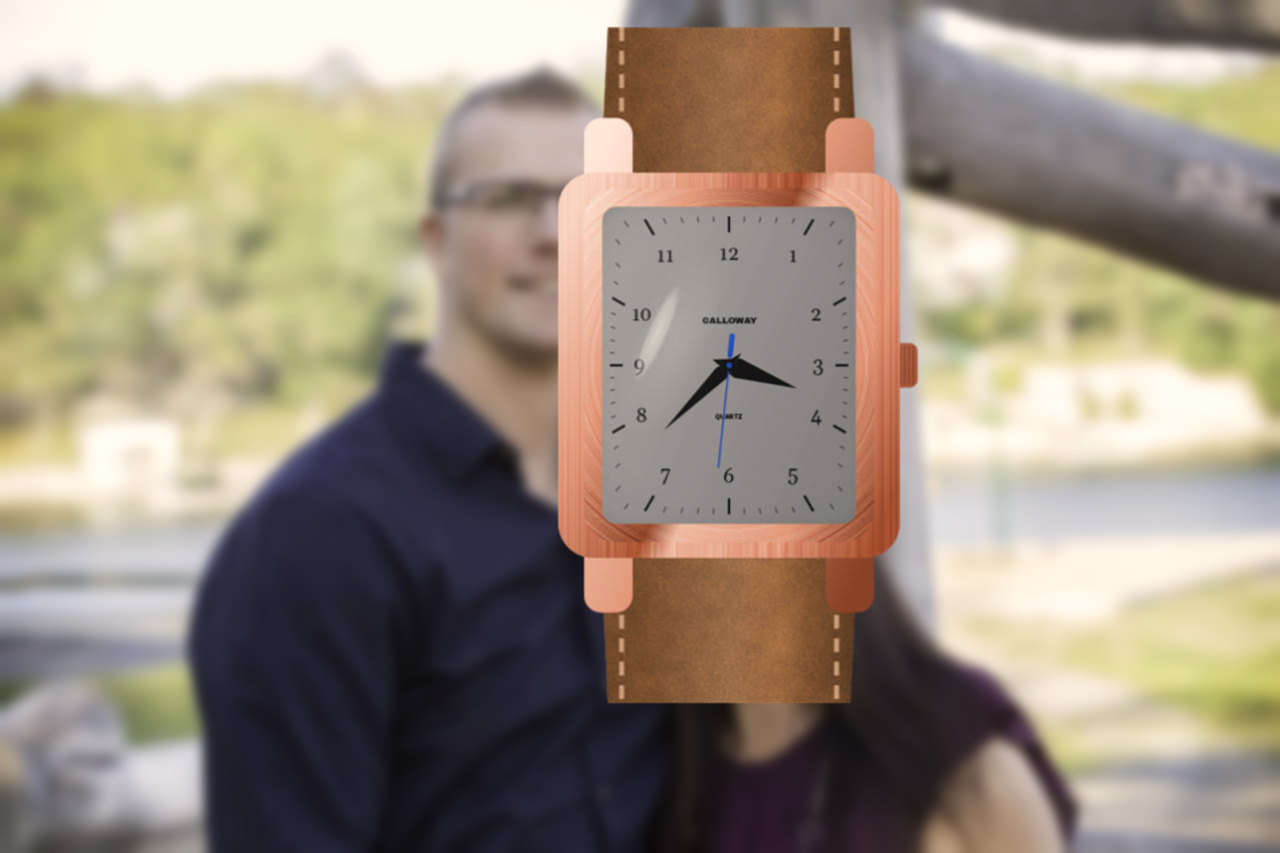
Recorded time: 3:37:31
